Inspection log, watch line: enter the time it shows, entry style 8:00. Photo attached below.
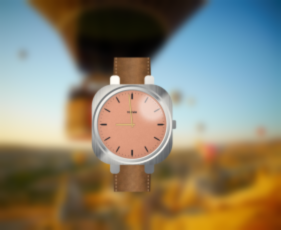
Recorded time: 8:59
